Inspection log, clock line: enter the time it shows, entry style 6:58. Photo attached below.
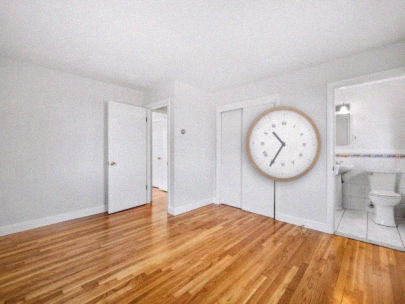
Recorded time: 10:35
